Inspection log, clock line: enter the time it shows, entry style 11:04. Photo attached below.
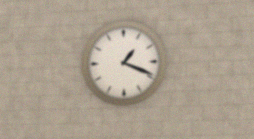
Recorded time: 1:19
